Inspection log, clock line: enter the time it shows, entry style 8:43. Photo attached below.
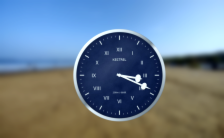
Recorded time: 3:19
